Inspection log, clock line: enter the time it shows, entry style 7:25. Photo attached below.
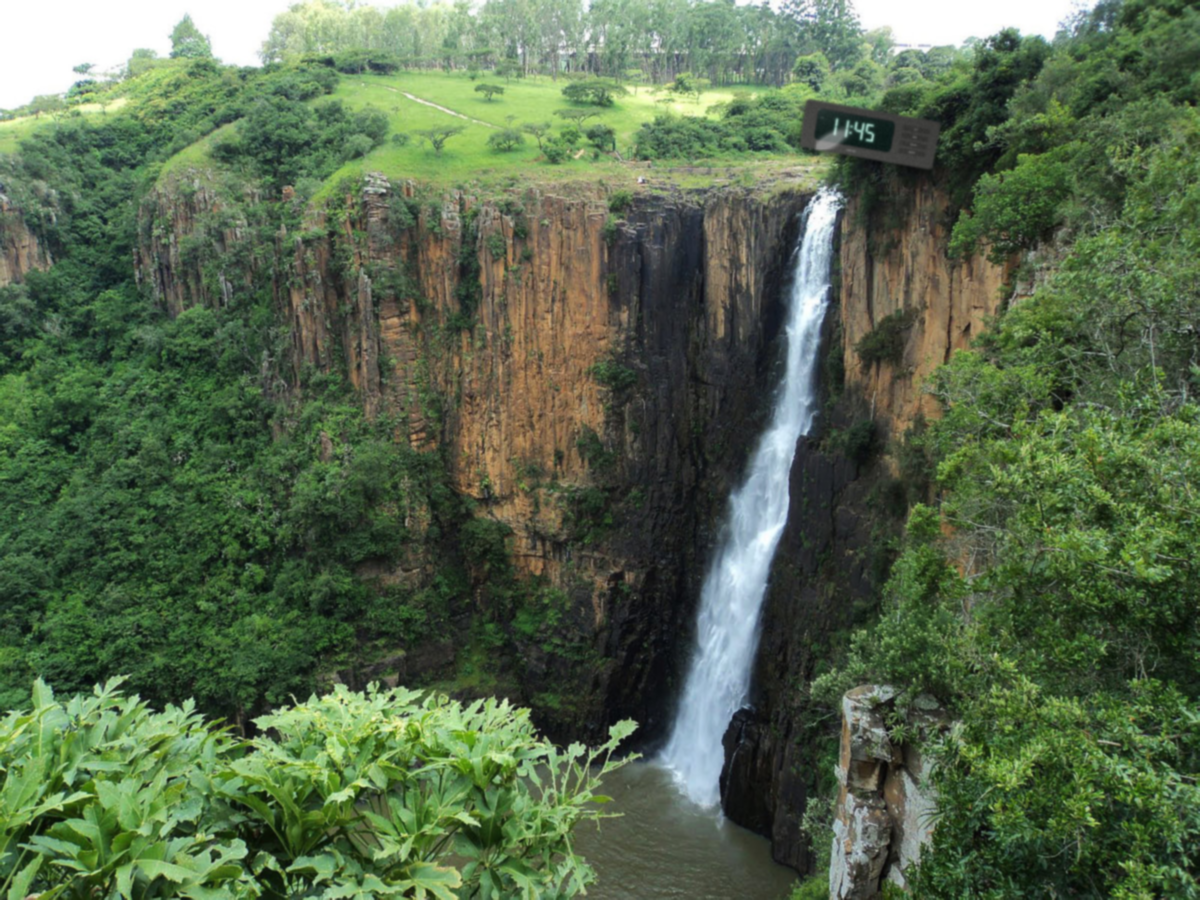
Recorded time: 11:45
